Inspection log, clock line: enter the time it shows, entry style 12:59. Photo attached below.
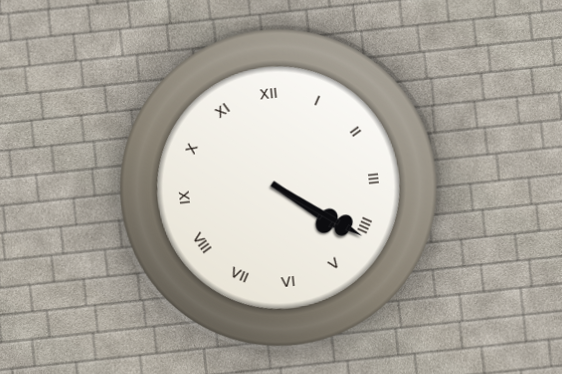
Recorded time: 4:21
